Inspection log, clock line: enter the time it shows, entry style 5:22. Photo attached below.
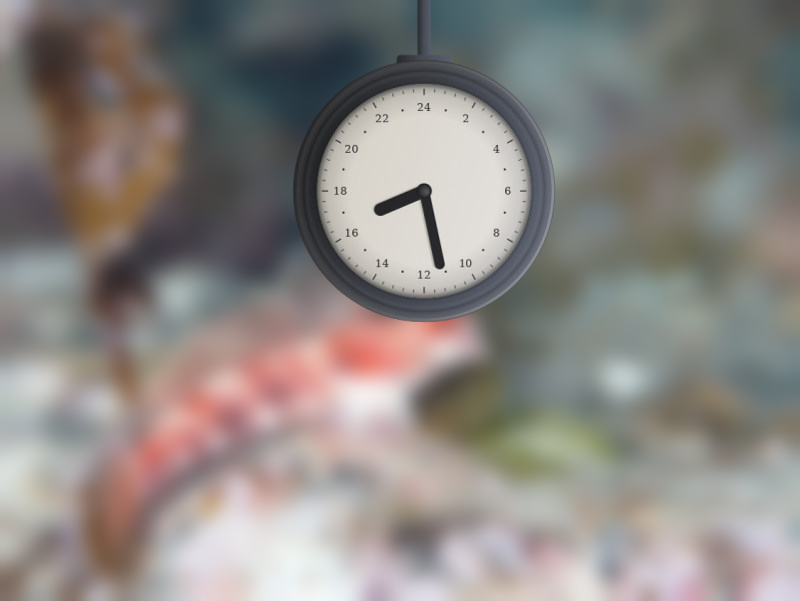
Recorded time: 16:28
